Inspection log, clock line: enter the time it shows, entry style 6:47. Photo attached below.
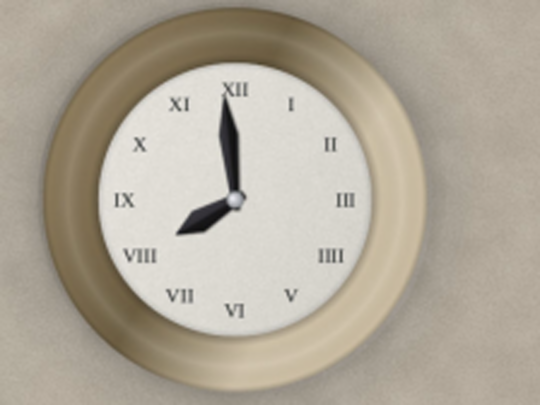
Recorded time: 7:59
